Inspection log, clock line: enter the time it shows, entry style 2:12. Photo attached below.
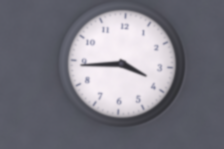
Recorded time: 3:44
